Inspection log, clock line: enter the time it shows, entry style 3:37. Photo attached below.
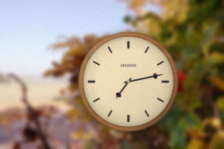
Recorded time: 7:13
